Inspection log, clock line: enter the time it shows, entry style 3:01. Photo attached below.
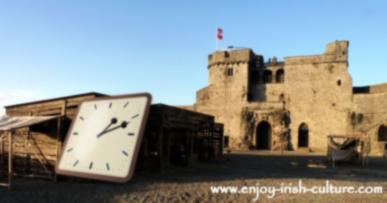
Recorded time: 1:11
